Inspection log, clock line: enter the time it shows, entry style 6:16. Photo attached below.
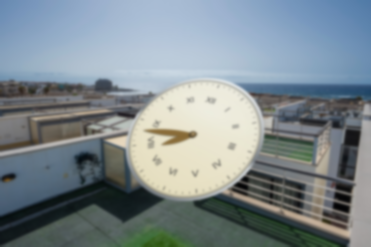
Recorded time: 7:43
